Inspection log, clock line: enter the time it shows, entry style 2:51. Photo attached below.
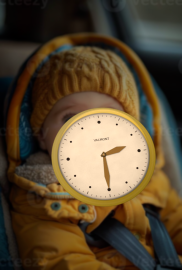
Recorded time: 2:30
